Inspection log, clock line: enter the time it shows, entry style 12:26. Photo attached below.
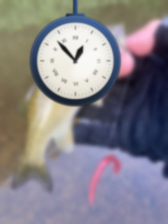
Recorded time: 12:53
